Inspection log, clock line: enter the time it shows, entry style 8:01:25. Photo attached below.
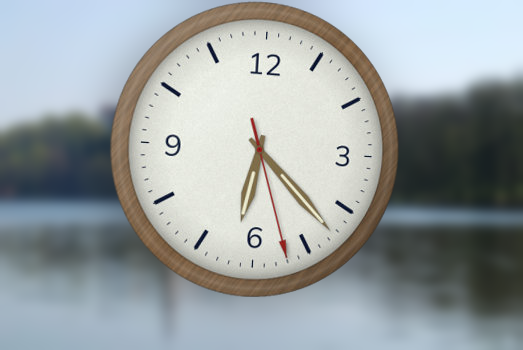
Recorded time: 6:22:27
